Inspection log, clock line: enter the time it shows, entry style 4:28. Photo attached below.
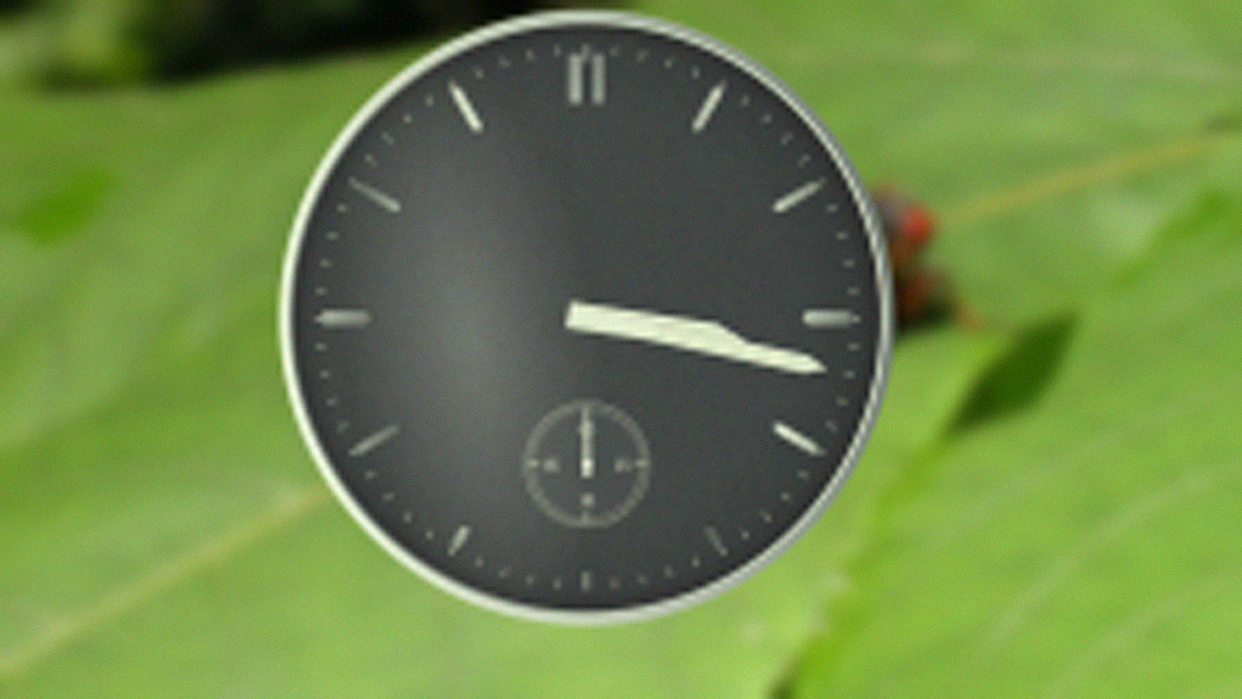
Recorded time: 3:17
